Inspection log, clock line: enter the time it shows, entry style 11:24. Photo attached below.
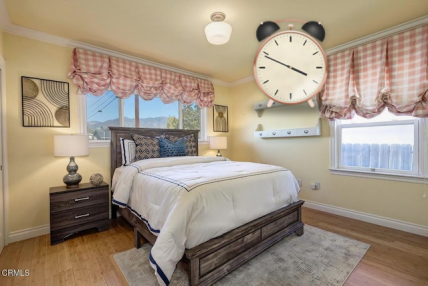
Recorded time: 3:49
